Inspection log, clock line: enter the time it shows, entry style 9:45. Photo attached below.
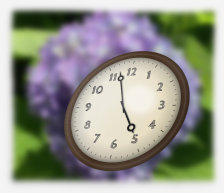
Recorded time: 4:57
